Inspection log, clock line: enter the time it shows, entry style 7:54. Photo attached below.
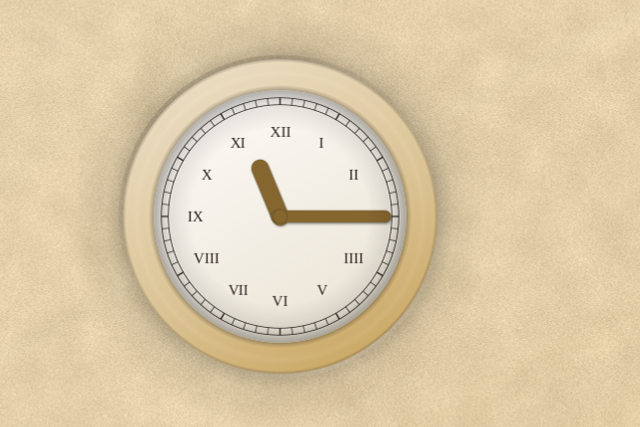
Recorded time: 11:15
